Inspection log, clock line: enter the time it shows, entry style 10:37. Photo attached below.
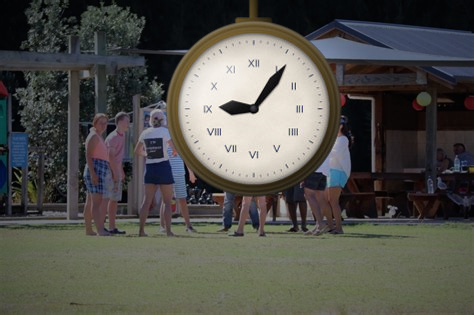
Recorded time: 9:06
